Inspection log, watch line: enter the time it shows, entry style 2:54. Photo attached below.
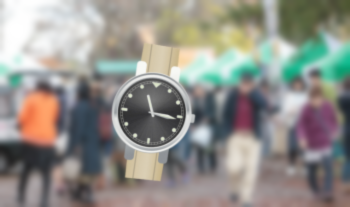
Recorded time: 11:16
